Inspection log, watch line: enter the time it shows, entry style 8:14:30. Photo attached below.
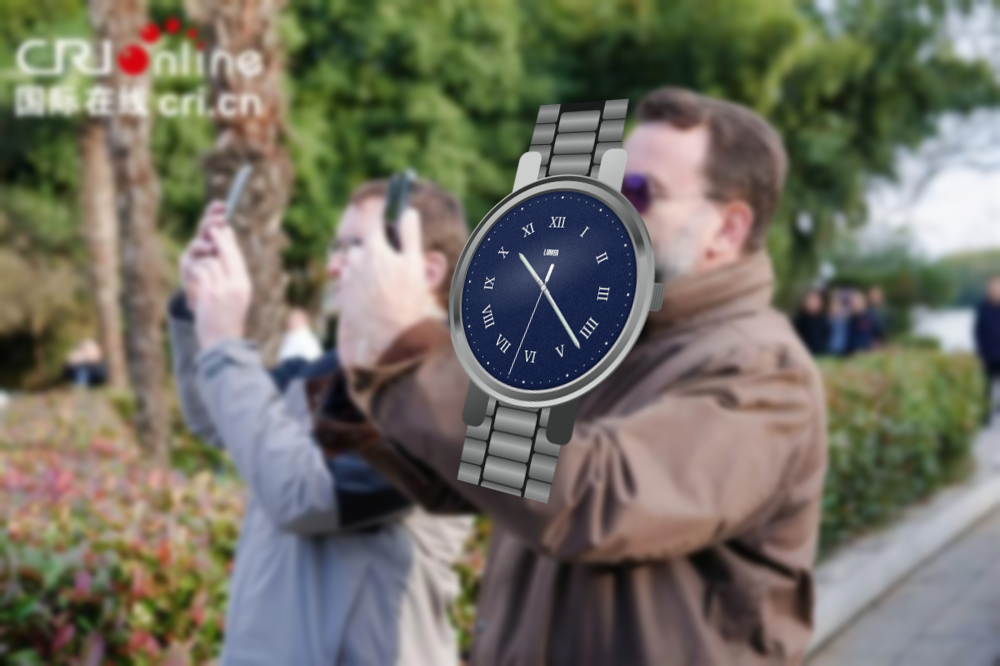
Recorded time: 10:22:32
